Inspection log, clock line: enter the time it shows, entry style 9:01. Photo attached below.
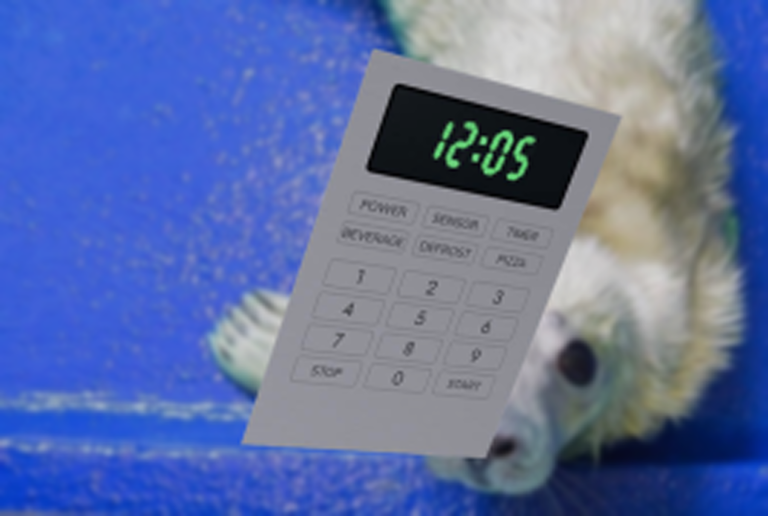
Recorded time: 12:05
